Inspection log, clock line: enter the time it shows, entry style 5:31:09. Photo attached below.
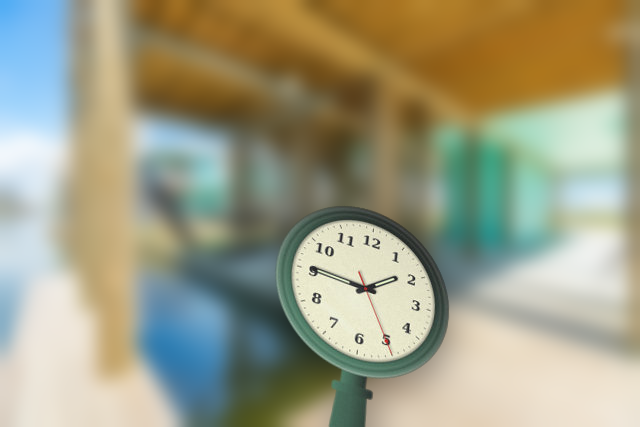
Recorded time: 1:45:25
